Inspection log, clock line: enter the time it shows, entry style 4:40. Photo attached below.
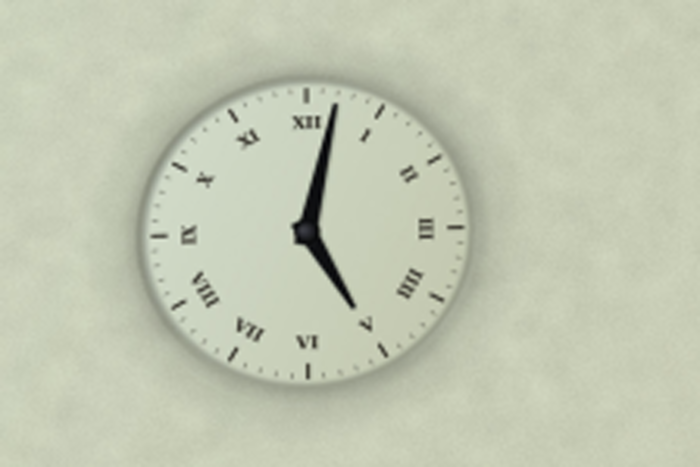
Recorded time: 5:02
